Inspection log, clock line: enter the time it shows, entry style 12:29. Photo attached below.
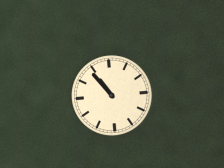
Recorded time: 10:54
